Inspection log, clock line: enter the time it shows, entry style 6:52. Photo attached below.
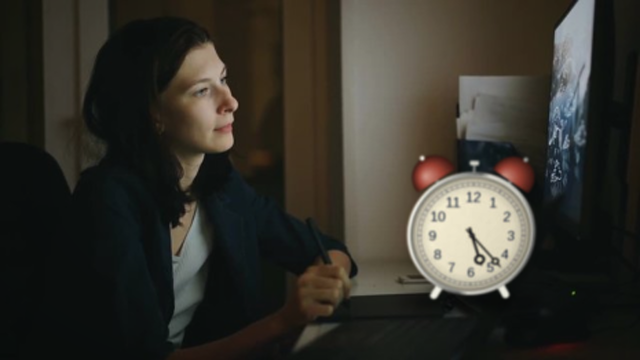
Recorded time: 5:23
